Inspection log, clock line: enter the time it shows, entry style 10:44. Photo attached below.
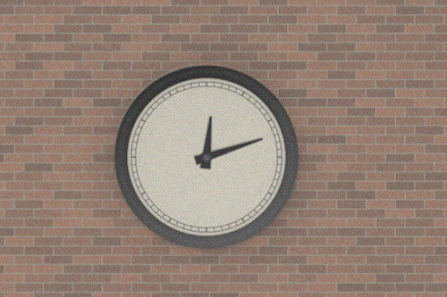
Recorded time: 12:12
